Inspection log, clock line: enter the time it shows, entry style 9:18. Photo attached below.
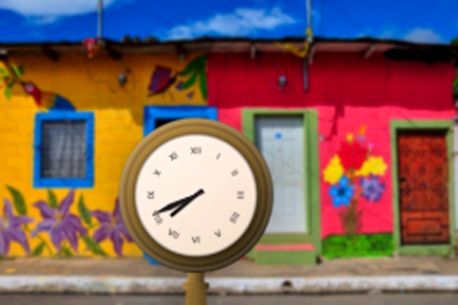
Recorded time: 7:41
